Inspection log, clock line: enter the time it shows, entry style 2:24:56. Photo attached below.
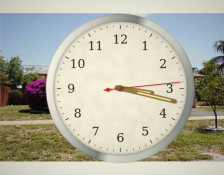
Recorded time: 3:17:14
